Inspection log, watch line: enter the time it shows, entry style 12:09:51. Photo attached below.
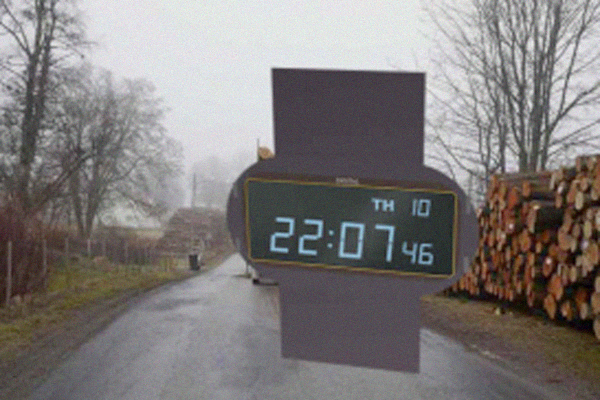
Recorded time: 22:07:46
